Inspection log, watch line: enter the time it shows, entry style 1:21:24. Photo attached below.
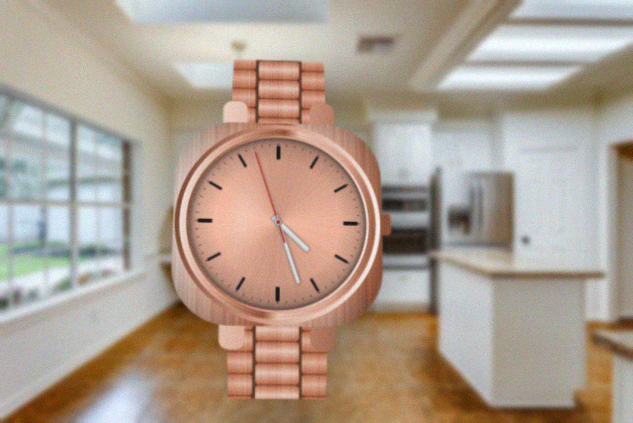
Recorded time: 4:26:57
